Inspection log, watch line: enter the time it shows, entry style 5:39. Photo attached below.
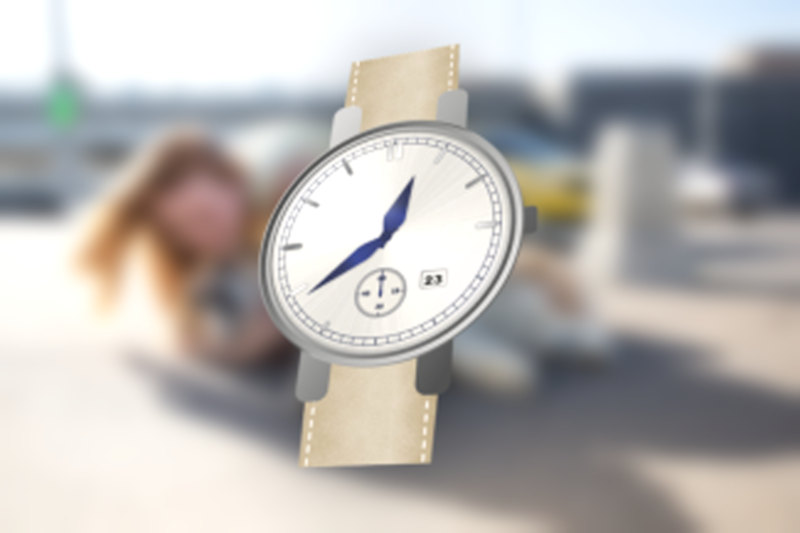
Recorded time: 12:39
